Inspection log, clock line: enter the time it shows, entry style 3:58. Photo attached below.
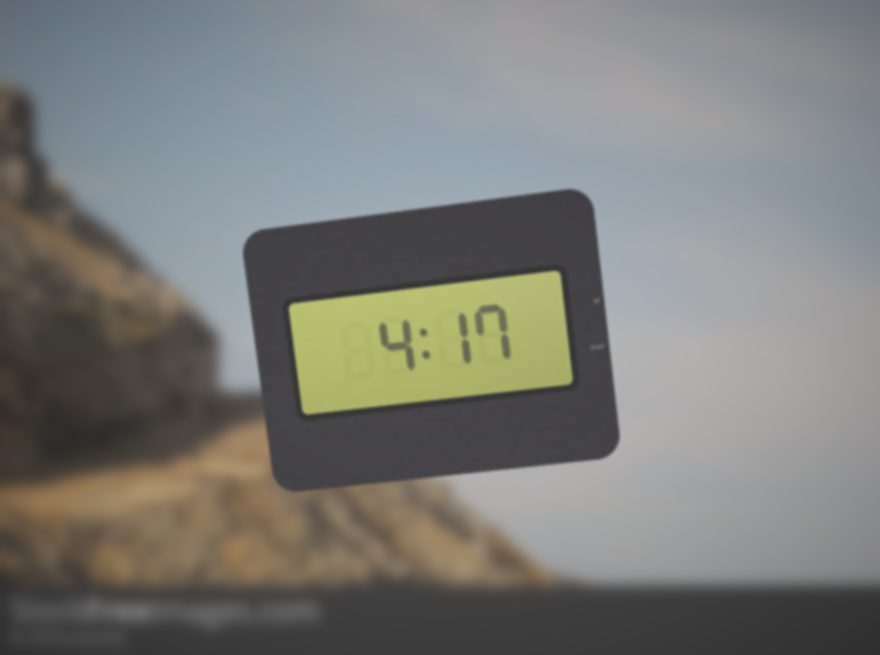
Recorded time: 4:17
